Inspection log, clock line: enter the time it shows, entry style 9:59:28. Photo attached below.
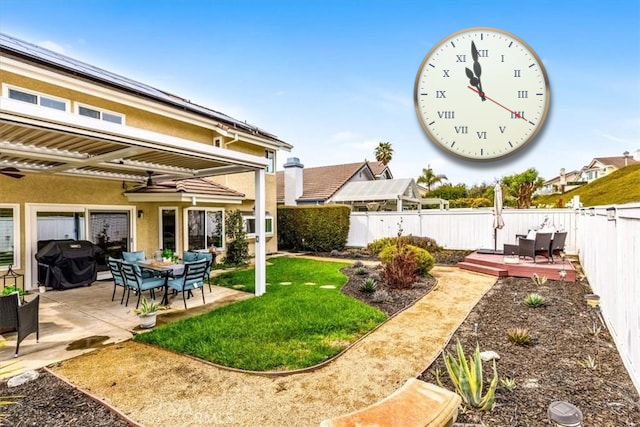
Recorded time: 10:58:20
